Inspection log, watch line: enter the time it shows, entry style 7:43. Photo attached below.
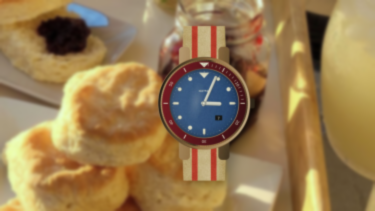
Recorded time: 3:04
